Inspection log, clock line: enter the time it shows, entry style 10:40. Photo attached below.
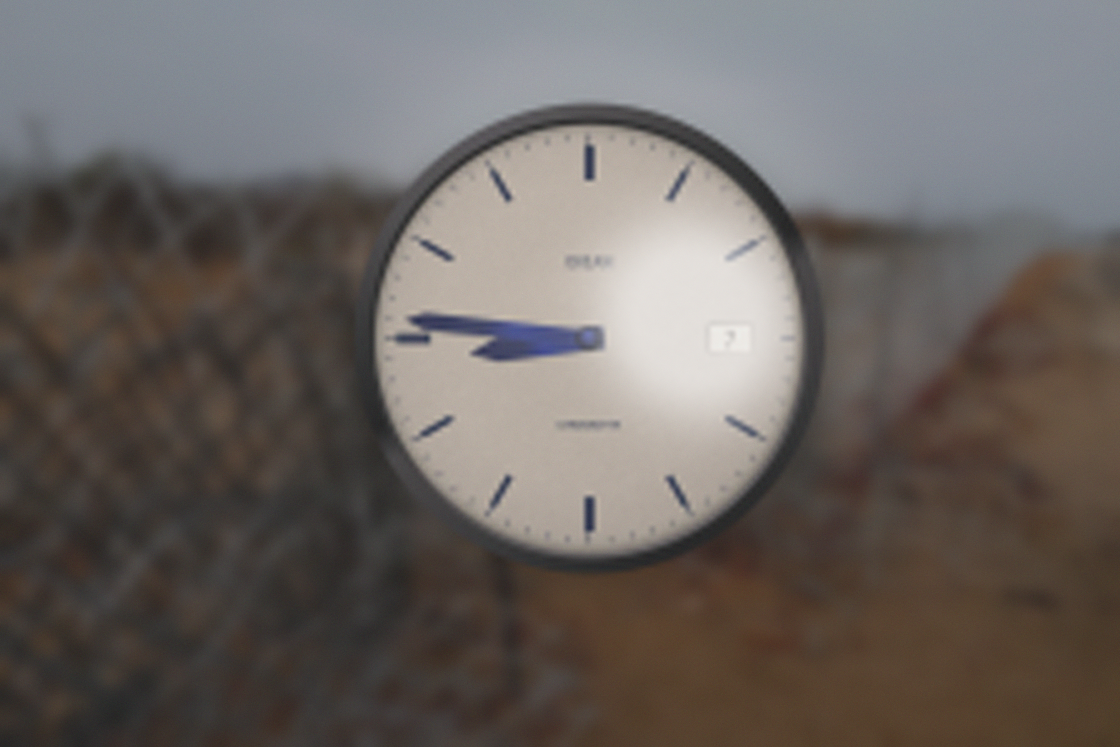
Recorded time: 8:46
